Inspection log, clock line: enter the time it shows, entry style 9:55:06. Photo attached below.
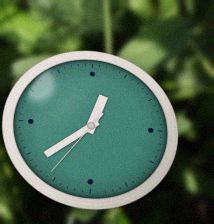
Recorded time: 12:38:36
